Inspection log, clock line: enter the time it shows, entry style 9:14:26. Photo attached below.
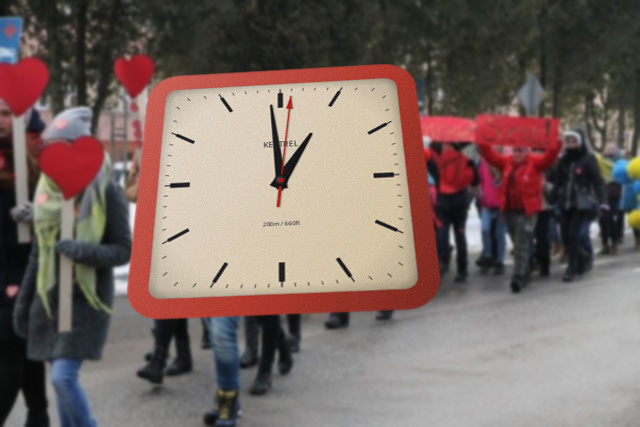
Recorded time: 12:59:01
